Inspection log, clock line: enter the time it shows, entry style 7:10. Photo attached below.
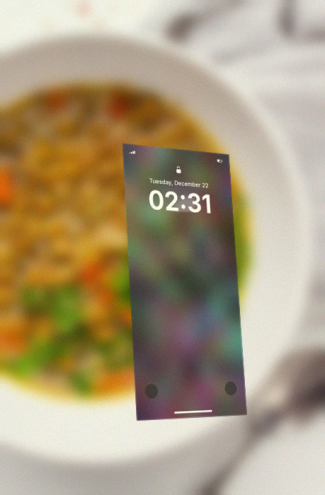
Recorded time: 2:31
